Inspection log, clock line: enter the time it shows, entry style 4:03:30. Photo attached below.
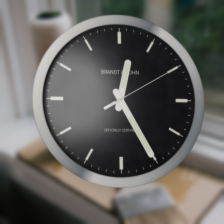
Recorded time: 12:25:10
